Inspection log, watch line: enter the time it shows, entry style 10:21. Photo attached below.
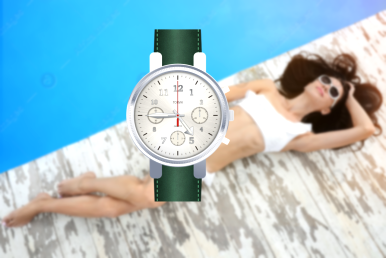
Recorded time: 4:45
